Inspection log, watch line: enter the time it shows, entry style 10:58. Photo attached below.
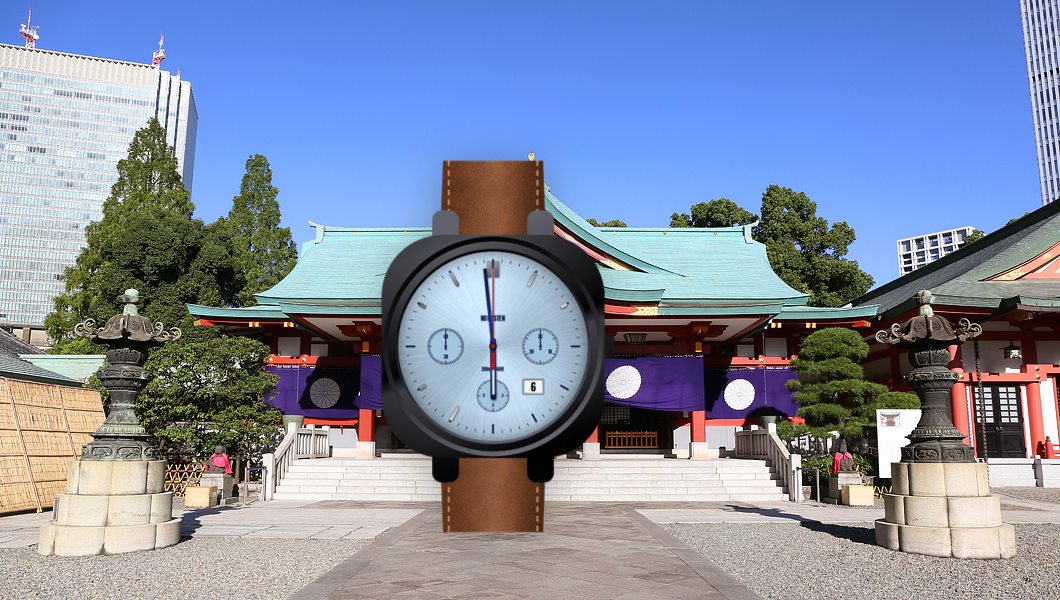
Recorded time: 5:59
